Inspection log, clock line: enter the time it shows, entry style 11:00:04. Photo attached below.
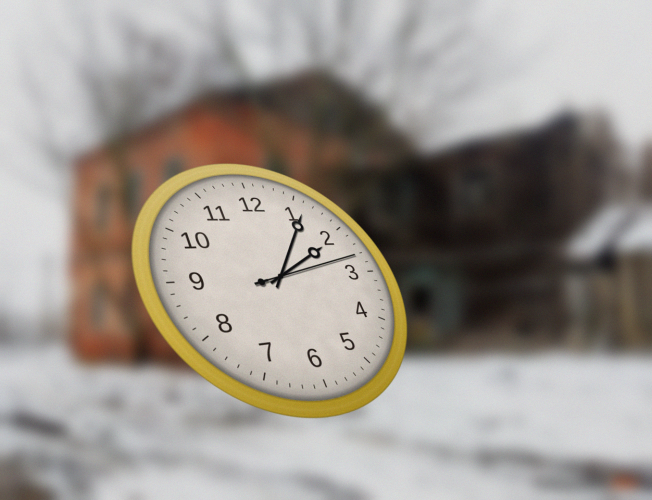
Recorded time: 2:06:13
